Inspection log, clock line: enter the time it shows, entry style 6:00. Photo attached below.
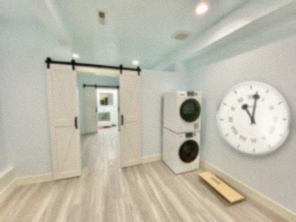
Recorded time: 11:02
